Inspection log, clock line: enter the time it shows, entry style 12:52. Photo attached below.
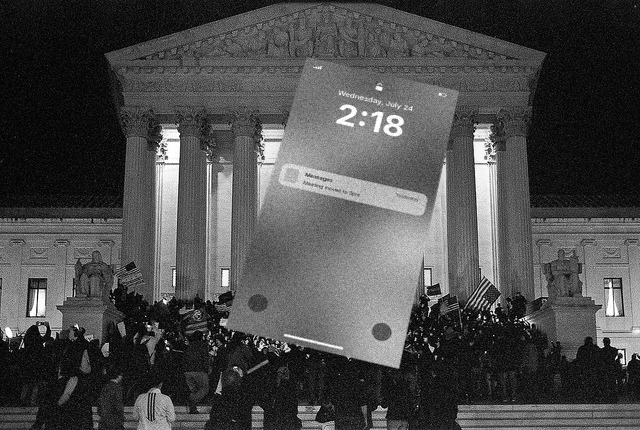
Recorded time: 2:18
